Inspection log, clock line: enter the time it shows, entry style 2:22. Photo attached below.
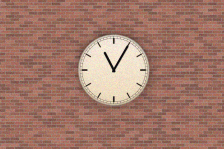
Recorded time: 11:05
